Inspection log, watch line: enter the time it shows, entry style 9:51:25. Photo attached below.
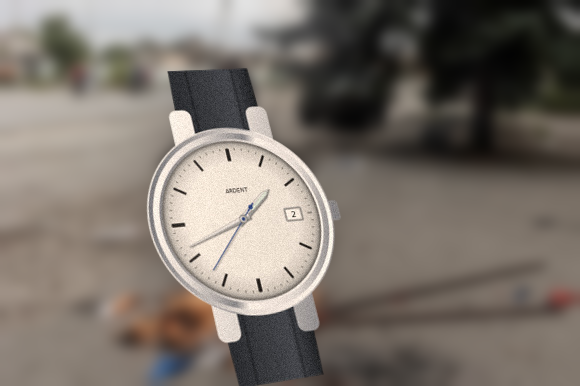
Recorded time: 1:41:37
